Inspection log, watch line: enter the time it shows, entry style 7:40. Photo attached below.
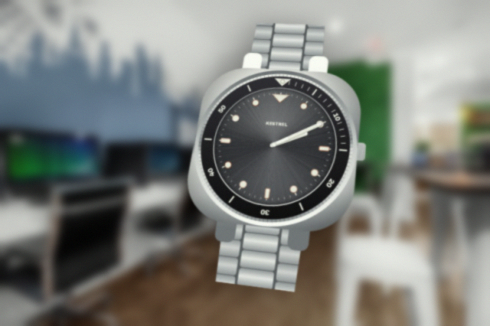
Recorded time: 2:10
